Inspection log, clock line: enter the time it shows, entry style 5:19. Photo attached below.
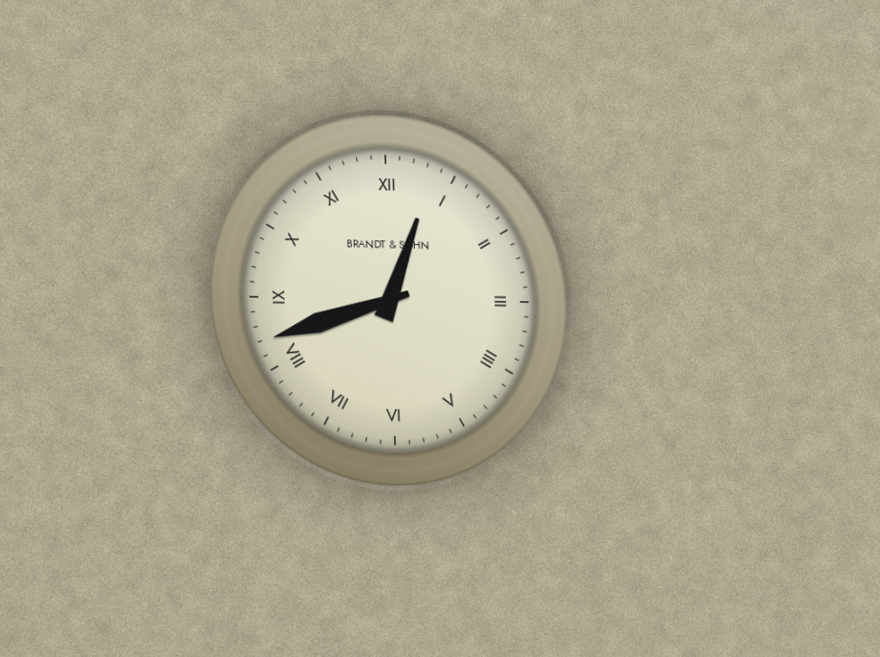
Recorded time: 12:42
